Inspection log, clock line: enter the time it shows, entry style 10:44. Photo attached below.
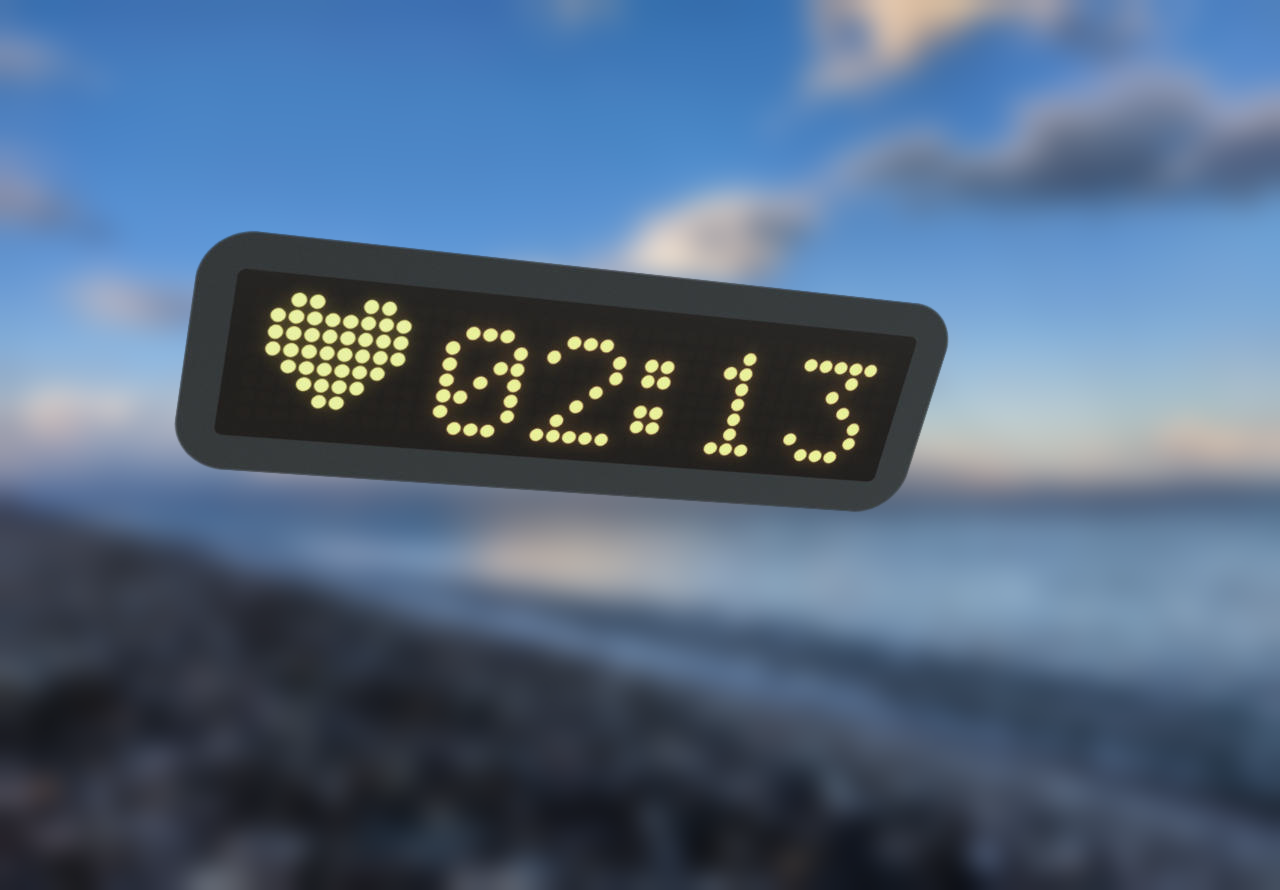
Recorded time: 2:13
